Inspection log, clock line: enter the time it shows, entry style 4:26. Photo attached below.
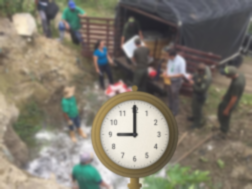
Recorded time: 9:00
